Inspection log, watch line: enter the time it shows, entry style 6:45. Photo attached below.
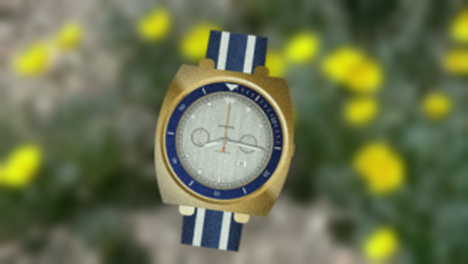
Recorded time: 8:16
